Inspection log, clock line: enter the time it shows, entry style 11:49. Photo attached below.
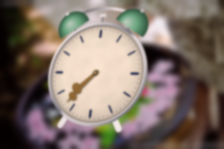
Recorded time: 7:37
